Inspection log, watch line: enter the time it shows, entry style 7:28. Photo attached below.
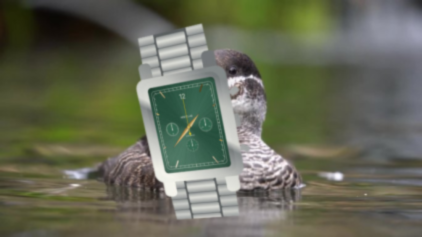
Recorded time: 1:38
